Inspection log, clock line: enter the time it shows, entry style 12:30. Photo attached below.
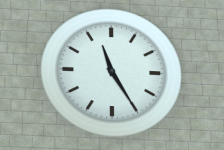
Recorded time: 11:25
